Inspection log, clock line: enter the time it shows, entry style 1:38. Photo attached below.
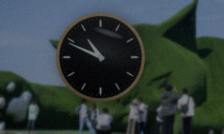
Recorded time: 10:49
